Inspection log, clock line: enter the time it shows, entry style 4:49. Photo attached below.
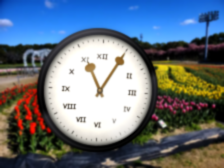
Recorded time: 11:05
